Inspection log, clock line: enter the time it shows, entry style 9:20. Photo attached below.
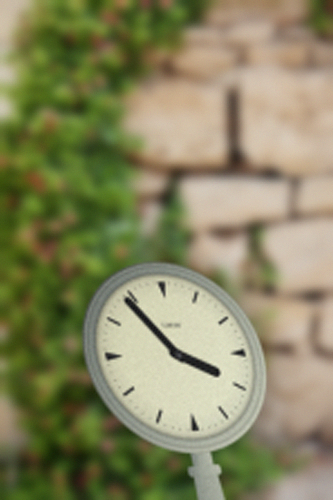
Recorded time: 3:54
